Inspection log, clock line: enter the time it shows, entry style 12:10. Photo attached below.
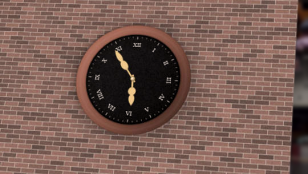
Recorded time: 5:54
